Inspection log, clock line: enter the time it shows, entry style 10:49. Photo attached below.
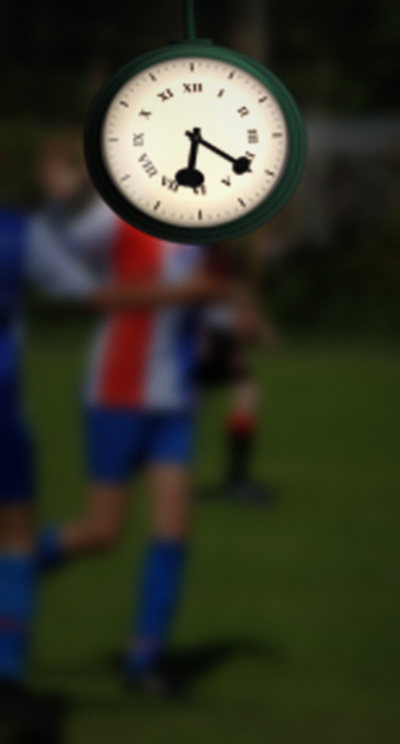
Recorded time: 6:21
